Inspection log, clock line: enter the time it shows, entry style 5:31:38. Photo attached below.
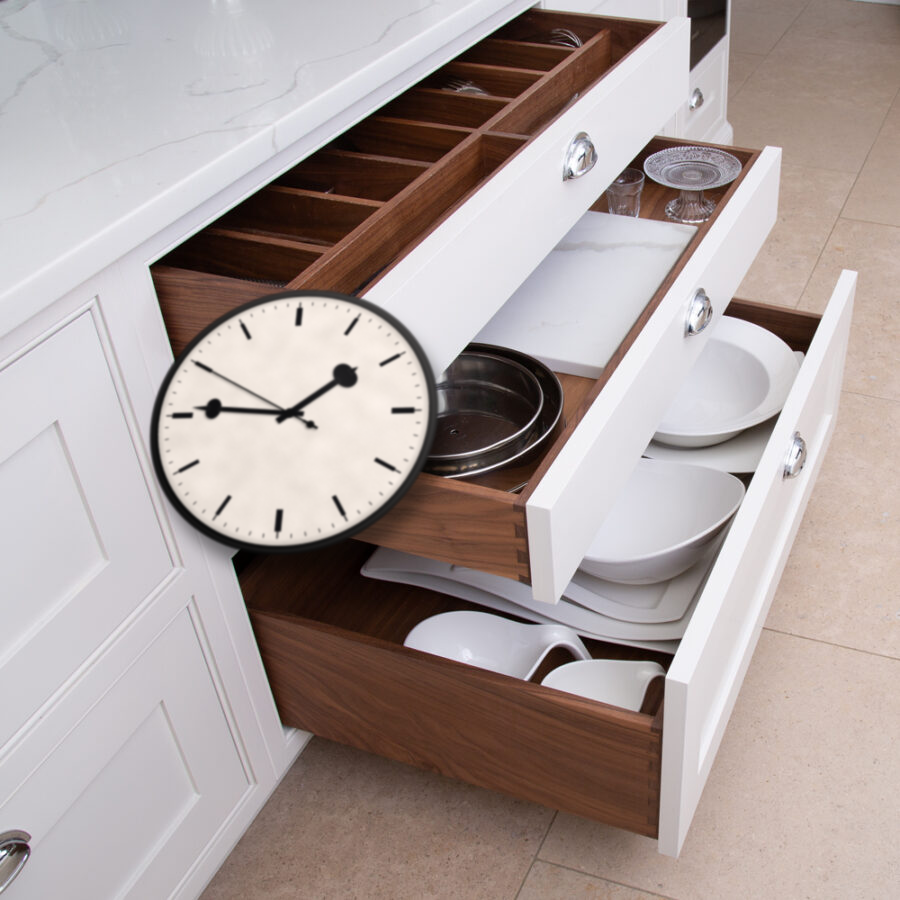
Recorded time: 1:45:50
